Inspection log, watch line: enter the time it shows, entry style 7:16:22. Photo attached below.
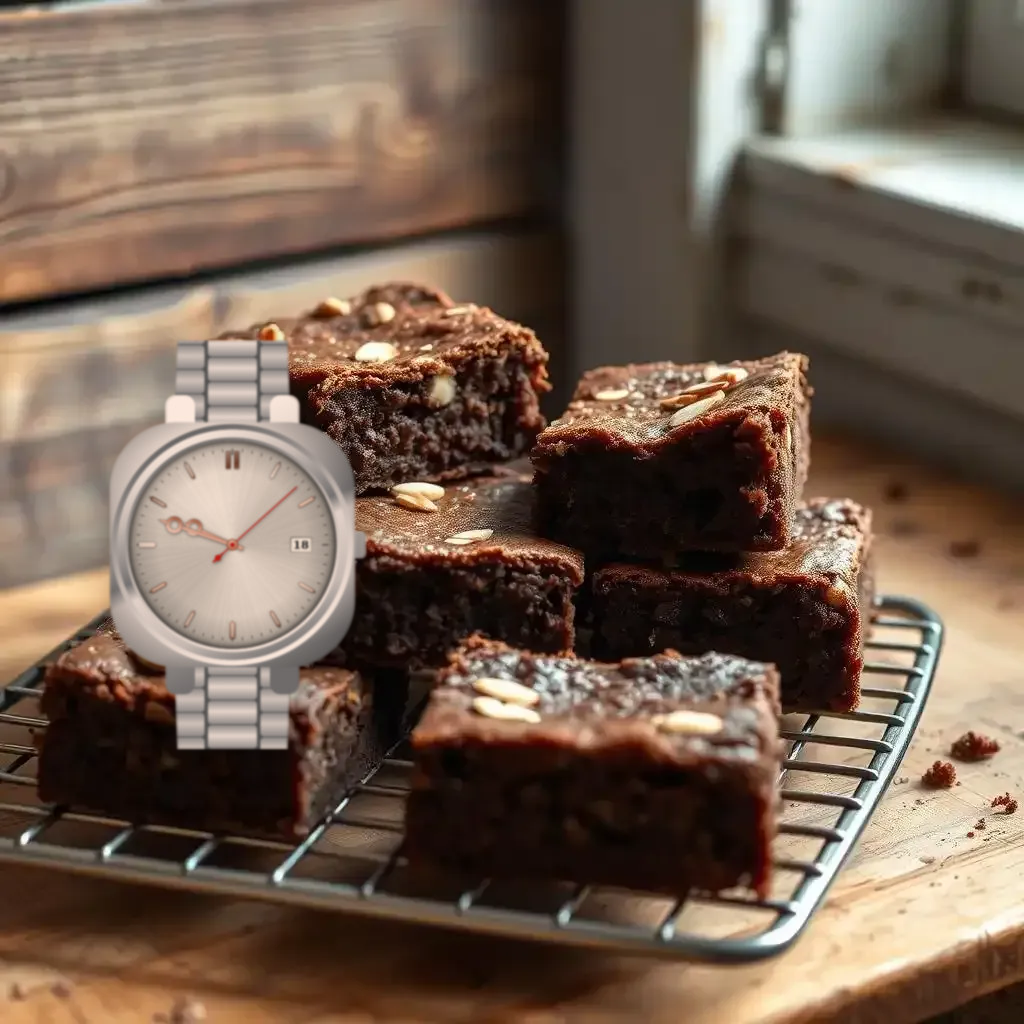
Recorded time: 9:48:08
